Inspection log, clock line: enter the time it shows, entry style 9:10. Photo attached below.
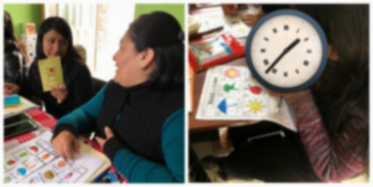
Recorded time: 1:37
